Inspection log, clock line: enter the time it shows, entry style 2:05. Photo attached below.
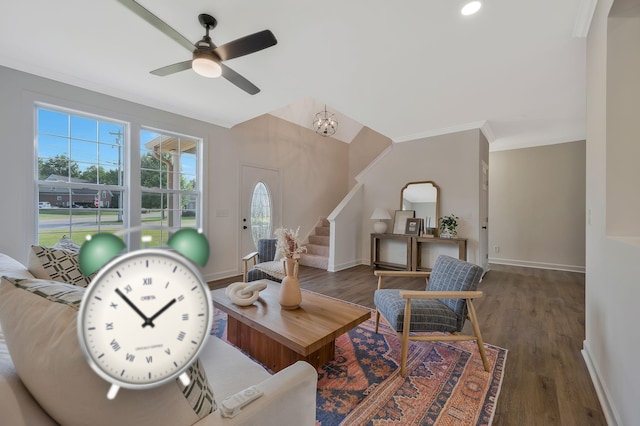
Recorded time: 1:53
